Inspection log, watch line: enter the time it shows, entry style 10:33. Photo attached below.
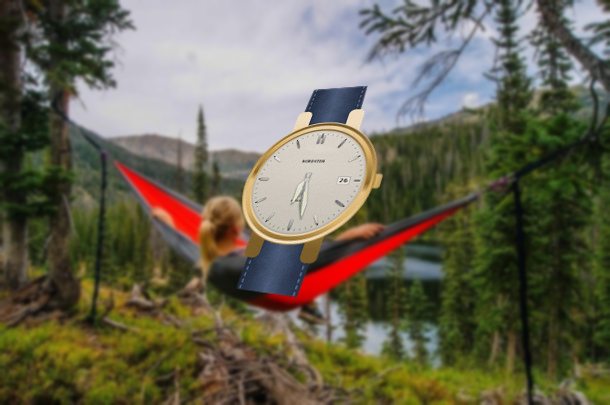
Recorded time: 6:28
